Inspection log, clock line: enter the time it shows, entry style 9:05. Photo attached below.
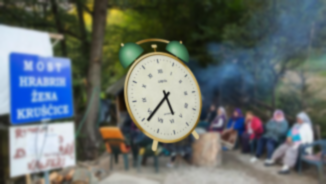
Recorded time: 5:39
